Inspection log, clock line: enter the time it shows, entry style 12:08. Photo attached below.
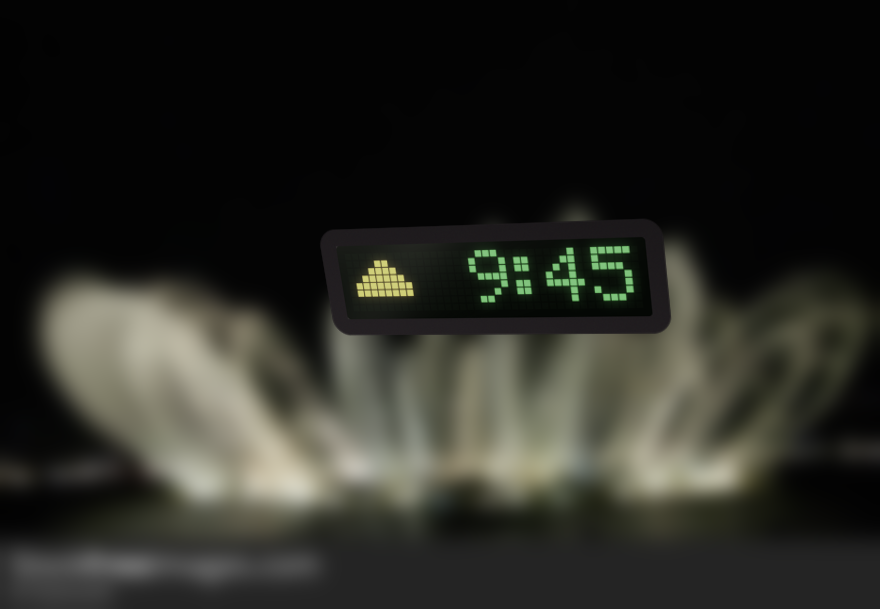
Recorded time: 9:45
